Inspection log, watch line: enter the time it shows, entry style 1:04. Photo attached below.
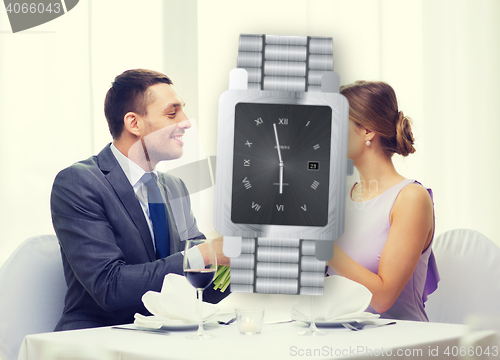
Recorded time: 5:58
